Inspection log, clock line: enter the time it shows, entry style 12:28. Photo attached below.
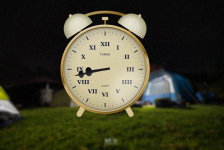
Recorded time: 8:43
